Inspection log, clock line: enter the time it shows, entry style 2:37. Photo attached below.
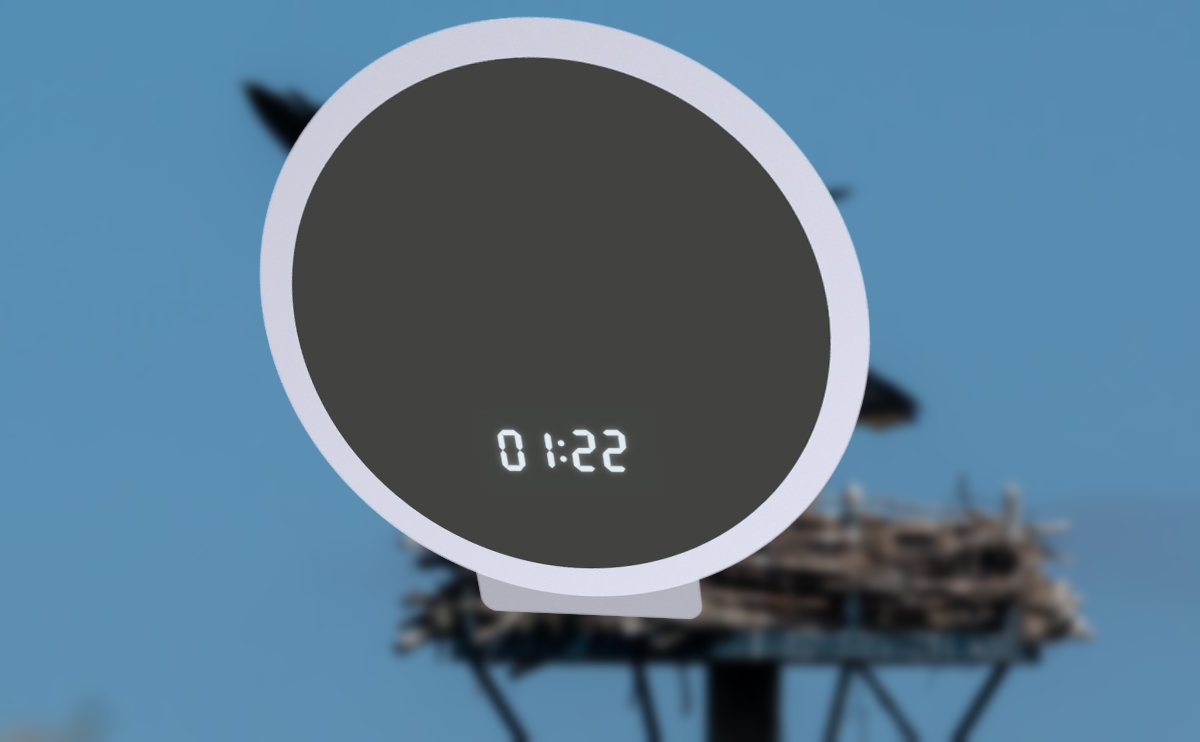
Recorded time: 1:22
